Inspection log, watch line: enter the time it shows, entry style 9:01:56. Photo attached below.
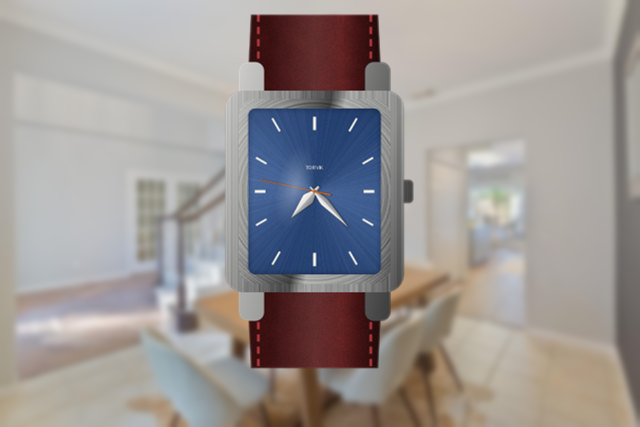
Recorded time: 7:22:47
